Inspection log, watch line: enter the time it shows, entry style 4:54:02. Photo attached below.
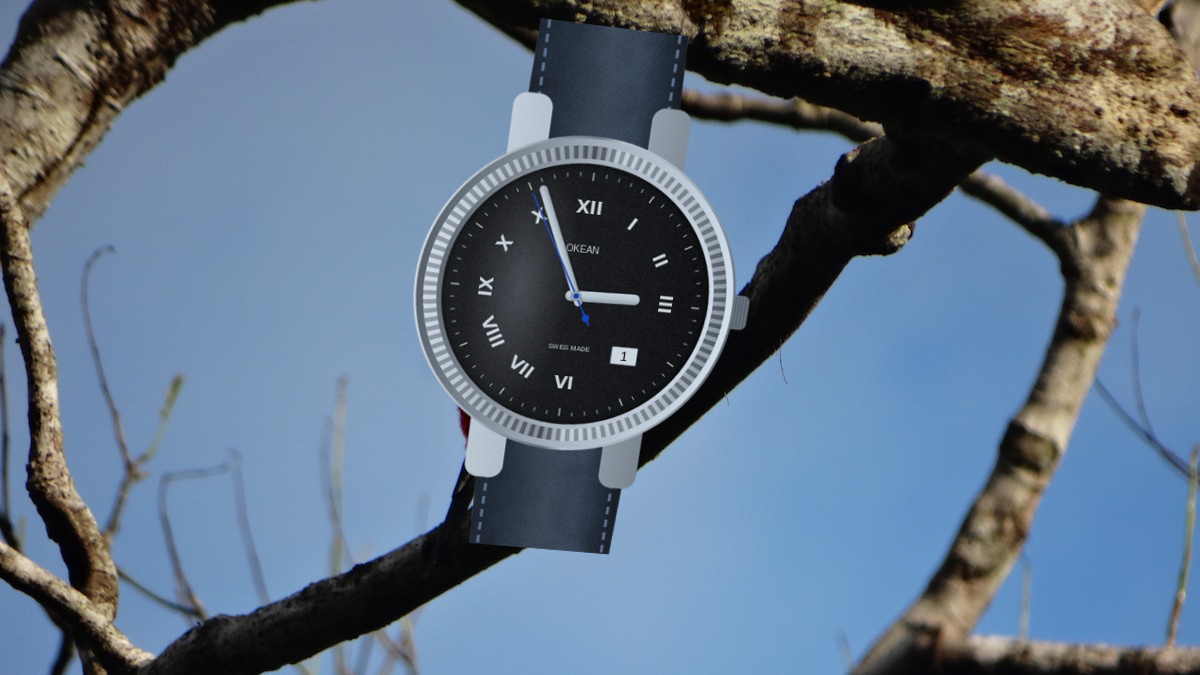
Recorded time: 2:55:55
